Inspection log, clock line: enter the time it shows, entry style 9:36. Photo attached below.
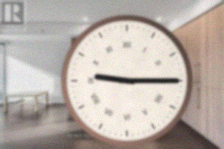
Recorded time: 9:15
